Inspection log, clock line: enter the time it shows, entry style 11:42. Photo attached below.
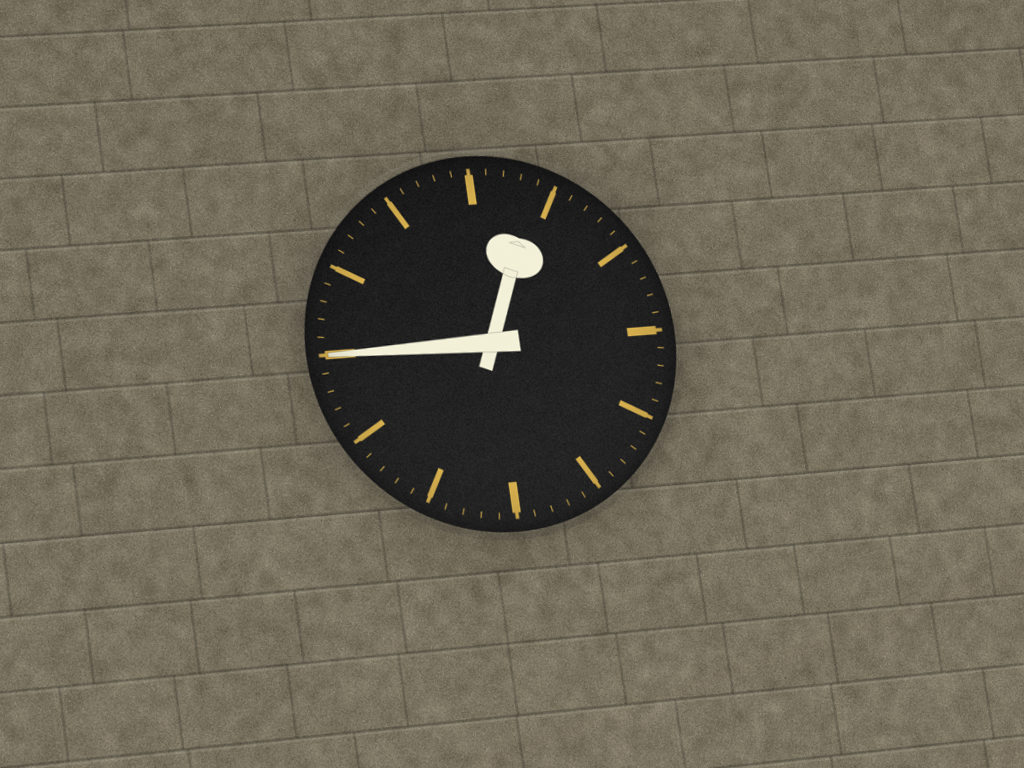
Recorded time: 12:45
